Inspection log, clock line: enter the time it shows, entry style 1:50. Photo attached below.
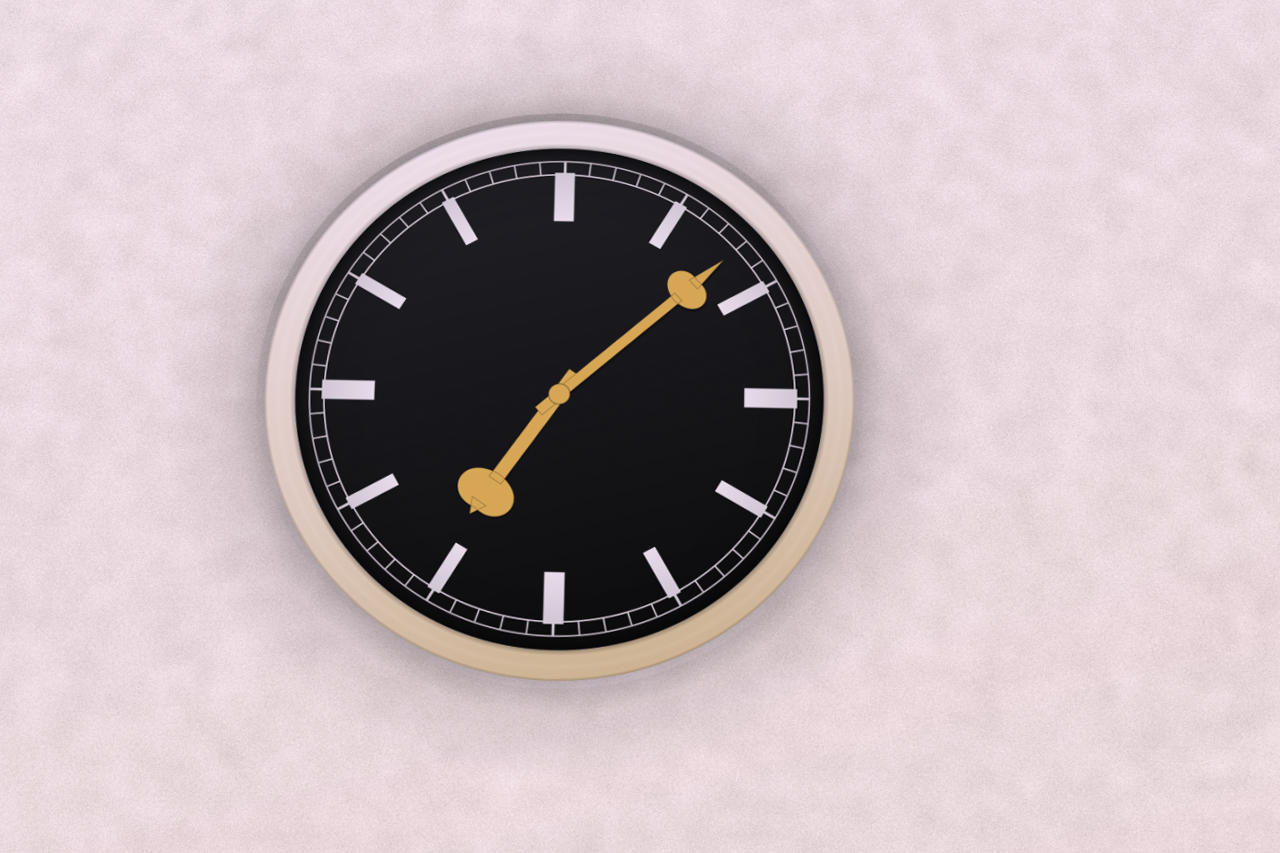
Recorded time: 7:08
